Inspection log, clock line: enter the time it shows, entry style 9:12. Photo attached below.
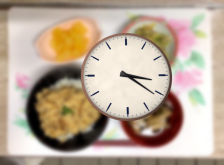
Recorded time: 3:21
